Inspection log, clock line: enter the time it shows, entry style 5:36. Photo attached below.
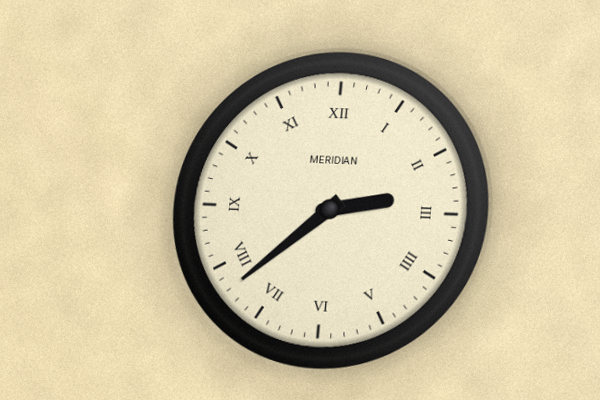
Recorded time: 2:38
